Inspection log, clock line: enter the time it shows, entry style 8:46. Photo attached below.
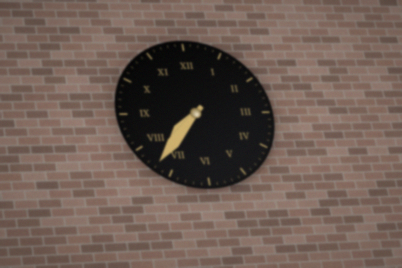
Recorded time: 7:37
